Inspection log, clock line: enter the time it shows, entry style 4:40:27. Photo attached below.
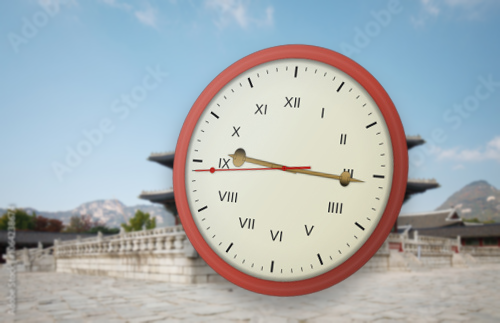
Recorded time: 9:15:44
